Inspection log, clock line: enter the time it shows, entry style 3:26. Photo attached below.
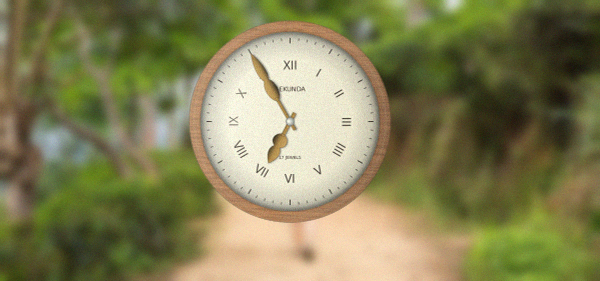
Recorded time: 6:55
